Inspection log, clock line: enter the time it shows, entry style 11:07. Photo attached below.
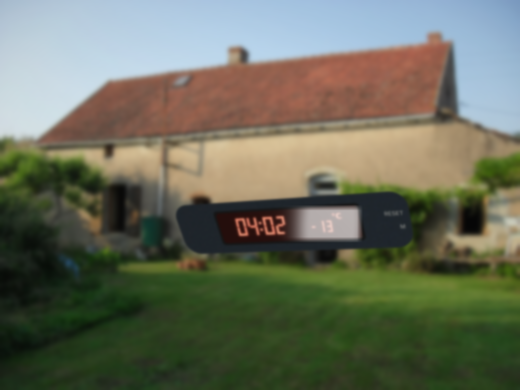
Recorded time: 4:02
